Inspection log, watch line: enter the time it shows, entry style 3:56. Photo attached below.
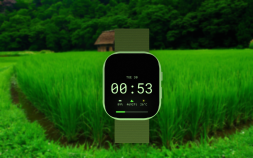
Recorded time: 0:53
